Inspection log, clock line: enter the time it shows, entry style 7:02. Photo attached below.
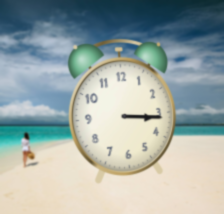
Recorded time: 3:16
